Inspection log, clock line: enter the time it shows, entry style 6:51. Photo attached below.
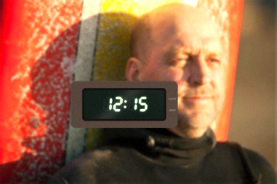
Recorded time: 12:15
